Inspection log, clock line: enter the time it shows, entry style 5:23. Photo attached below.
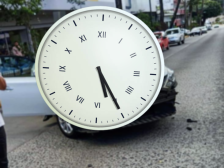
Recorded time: 5:25
